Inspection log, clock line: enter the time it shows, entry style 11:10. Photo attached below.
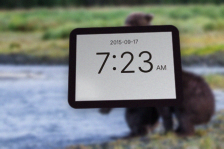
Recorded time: 7:23
